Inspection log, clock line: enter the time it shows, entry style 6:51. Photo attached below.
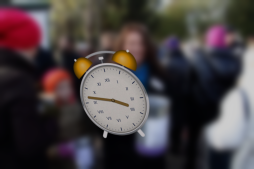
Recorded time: 3:47
